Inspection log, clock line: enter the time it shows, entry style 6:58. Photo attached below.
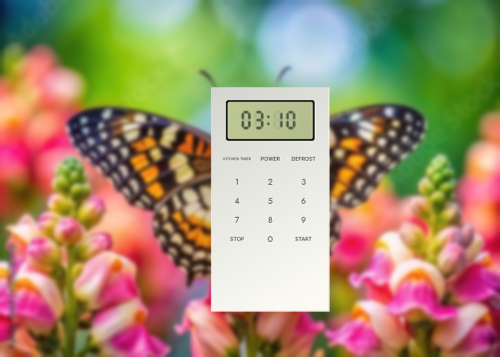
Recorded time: 3:10
